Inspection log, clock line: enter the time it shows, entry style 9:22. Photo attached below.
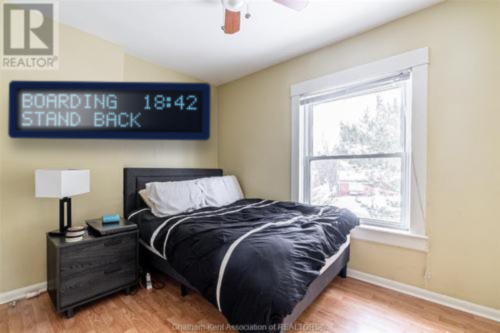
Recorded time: 18:42
